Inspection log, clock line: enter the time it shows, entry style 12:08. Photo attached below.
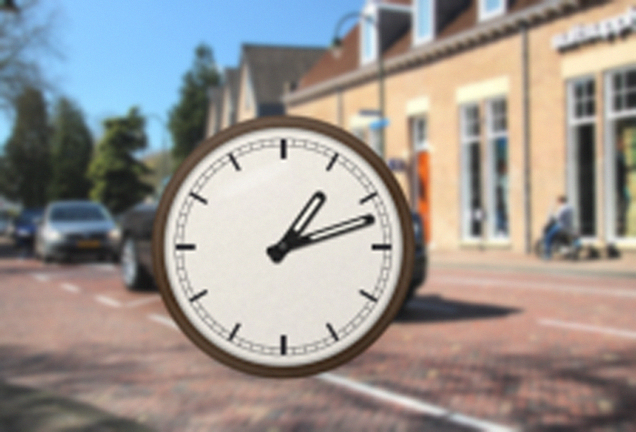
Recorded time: 1:12
